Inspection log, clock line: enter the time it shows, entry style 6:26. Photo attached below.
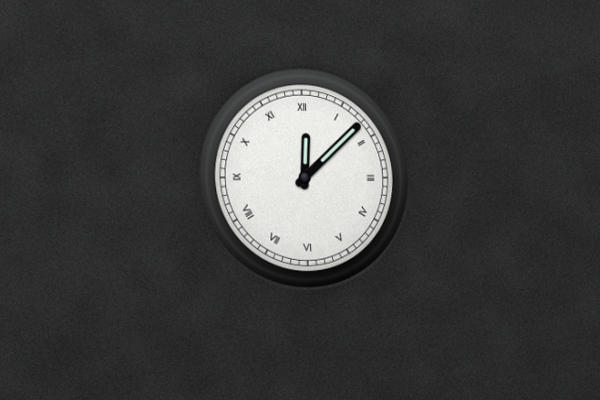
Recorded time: 12:08
